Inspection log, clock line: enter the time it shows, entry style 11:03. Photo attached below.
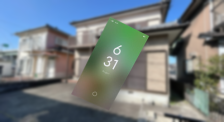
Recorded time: 6:31
